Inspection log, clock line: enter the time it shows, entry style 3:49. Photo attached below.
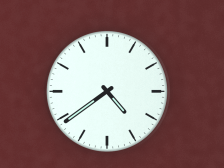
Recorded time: 4:39
